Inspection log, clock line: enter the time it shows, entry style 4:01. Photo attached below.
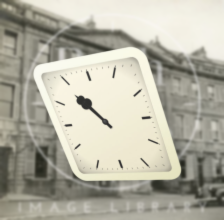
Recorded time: 10:54
